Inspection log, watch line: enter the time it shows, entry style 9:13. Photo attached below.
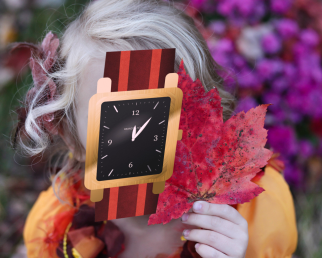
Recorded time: 12:06
